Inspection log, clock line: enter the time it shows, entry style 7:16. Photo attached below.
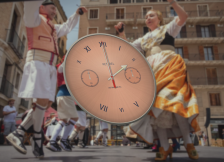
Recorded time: 2:00
